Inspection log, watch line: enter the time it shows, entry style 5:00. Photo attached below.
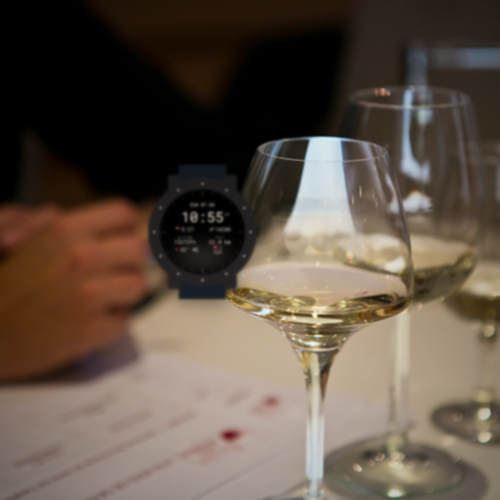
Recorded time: 10:55
